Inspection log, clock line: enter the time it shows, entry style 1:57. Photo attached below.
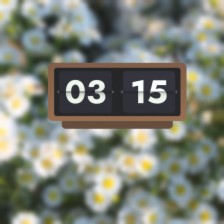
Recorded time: 3:15
